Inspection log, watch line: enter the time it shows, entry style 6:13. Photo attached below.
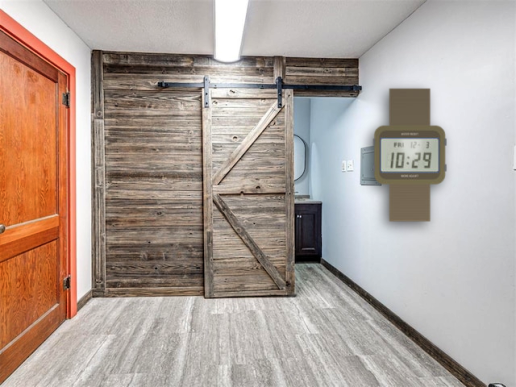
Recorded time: 10:29
